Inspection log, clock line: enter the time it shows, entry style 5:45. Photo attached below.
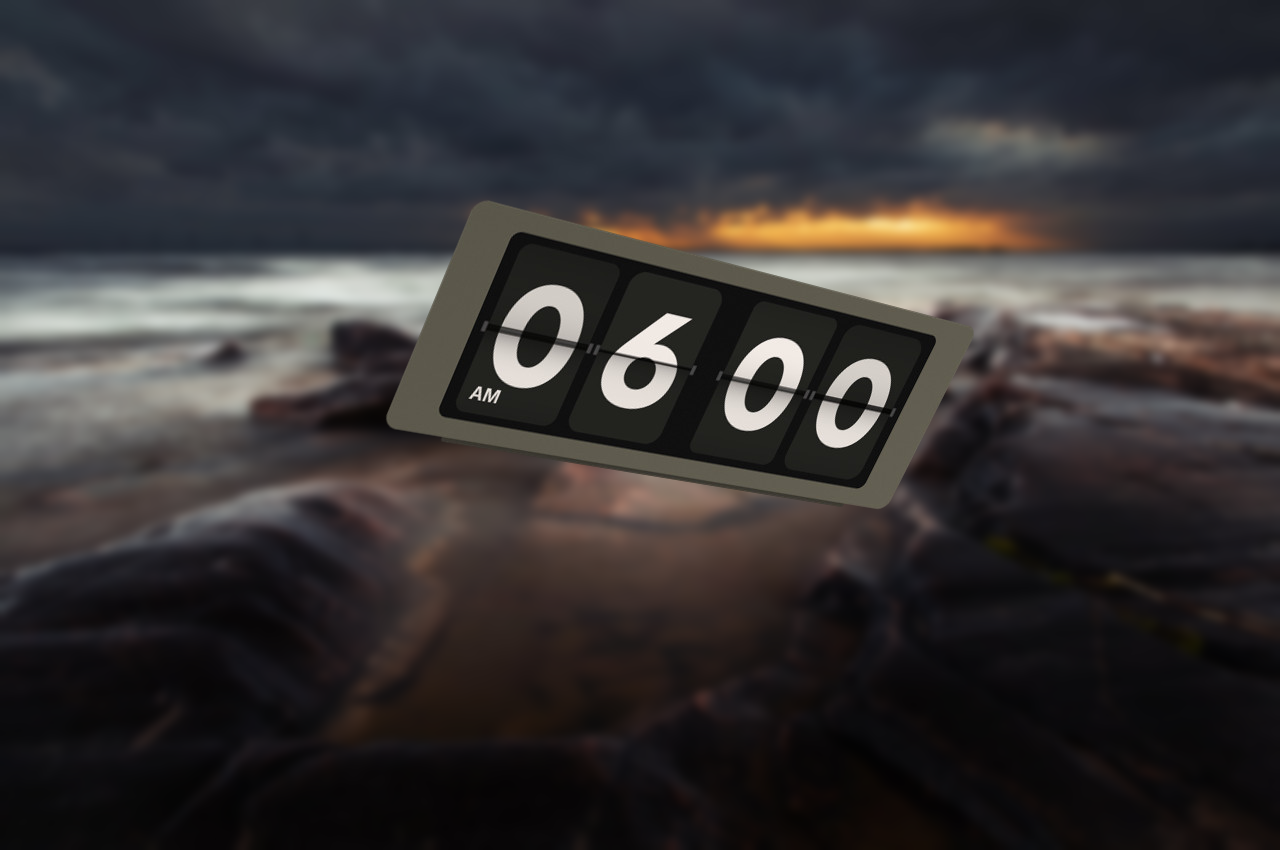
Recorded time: 6:00
